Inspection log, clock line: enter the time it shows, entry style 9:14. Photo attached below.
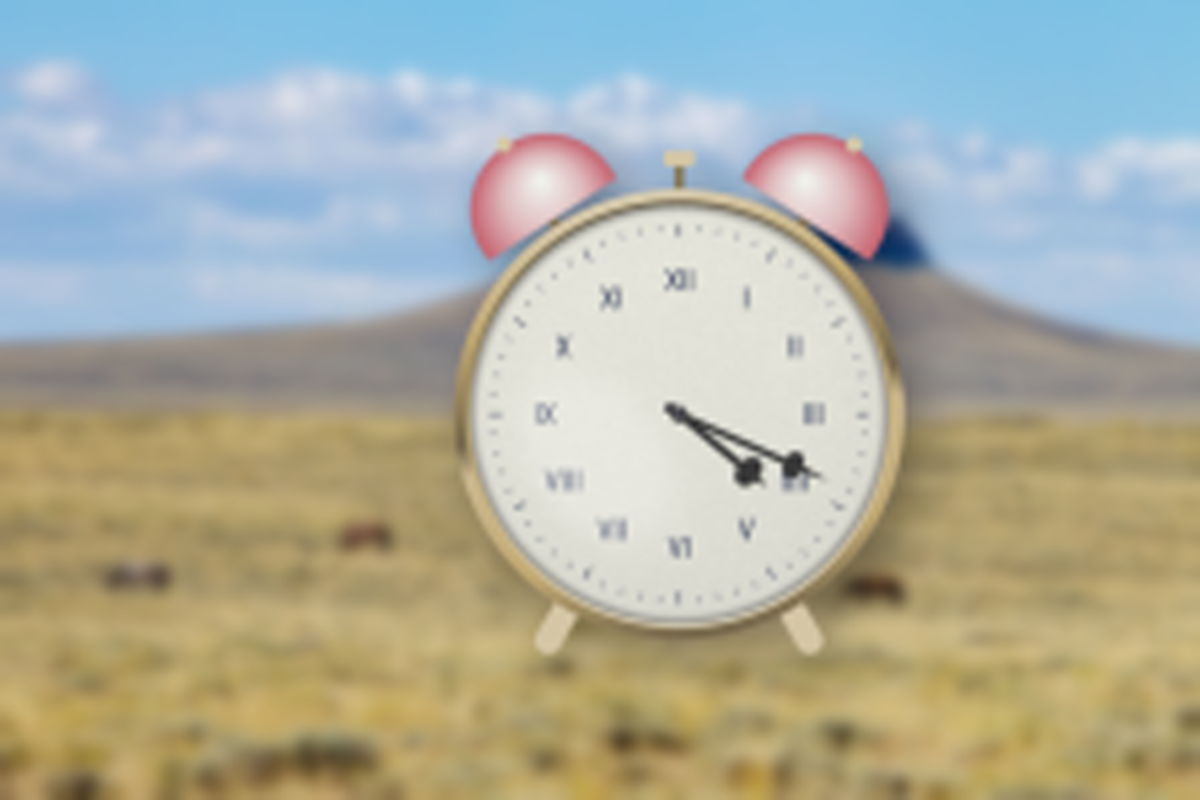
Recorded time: 4:19
